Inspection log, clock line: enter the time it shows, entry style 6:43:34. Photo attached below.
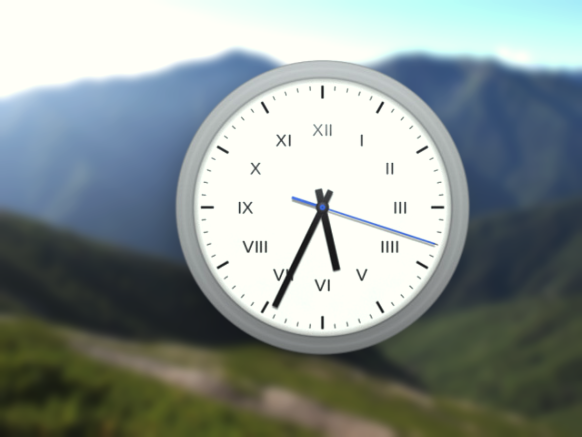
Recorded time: 5:34:18
